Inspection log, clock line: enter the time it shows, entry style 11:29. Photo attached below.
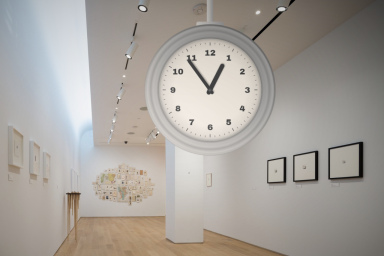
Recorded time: 12:54
